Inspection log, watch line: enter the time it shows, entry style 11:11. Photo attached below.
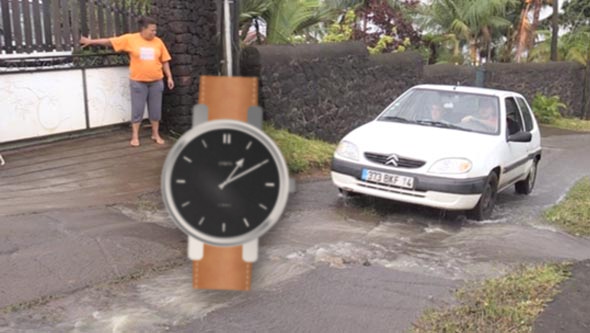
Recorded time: 1:10
